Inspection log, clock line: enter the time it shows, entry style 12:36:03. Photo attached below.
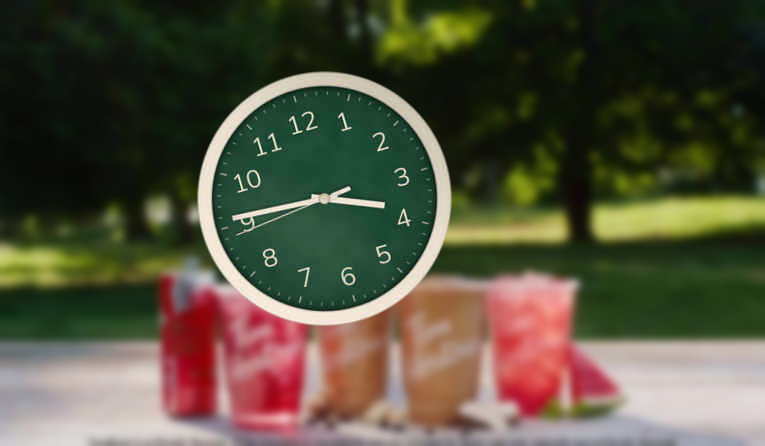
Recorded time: 3:45:44
